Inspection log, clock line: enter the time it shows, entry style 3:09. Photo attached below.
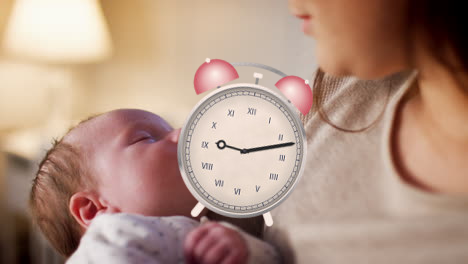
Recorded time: 9:12
